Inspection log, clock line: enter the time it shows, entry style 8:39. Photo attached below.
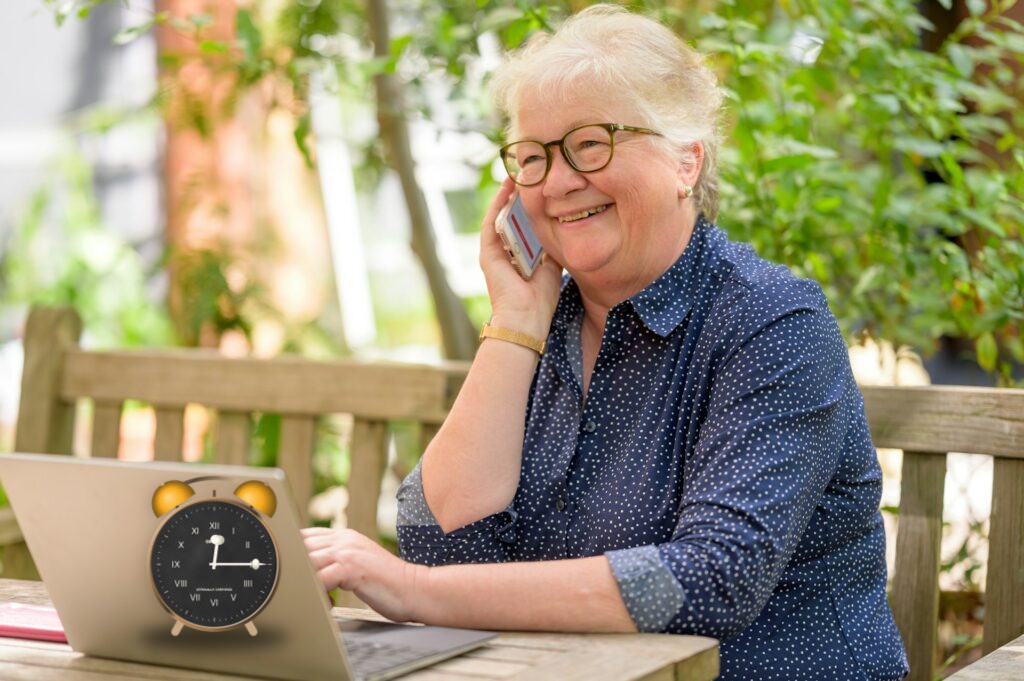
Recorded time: 12:15
